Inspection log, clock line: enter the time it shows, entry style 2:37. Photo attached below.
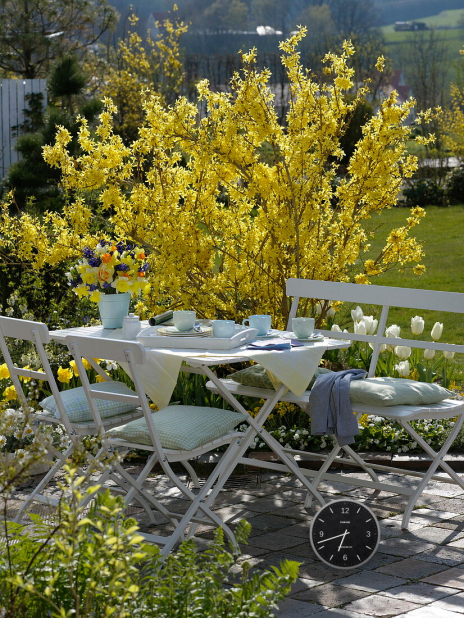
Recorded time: 6:42
